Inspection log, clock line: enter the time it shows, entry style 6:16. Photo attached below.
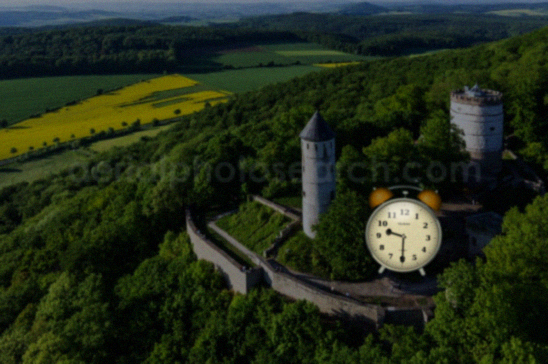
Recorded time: 9:30
